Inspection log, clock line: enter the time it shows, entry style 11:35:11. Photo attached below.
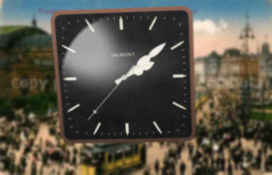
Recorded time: 2:08:37
